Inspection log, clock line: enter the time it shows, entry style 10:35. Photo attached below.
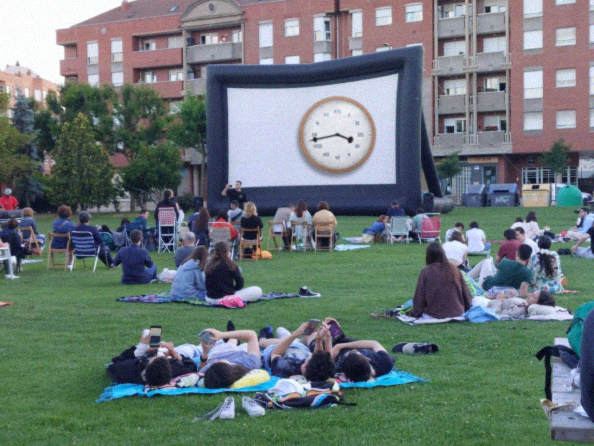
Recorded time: 3:43
